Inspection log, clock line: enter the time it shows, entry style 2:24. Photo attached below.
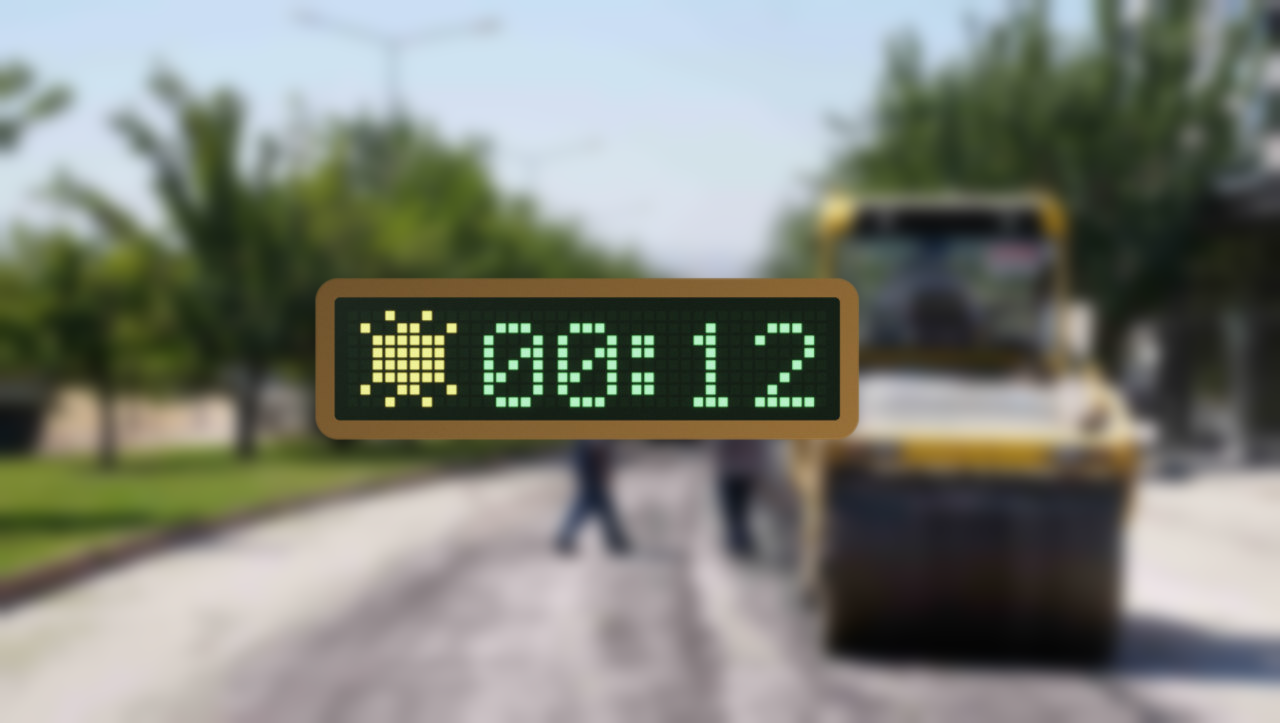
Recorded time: 0:12
